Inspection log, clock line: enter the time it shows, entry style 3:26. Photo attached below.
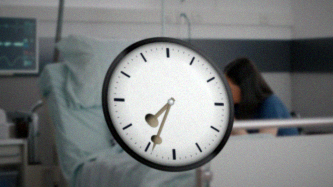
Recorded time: 7:34
